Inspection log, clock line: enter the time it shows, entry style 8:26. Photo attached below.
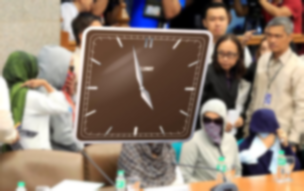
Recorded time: 4:57
